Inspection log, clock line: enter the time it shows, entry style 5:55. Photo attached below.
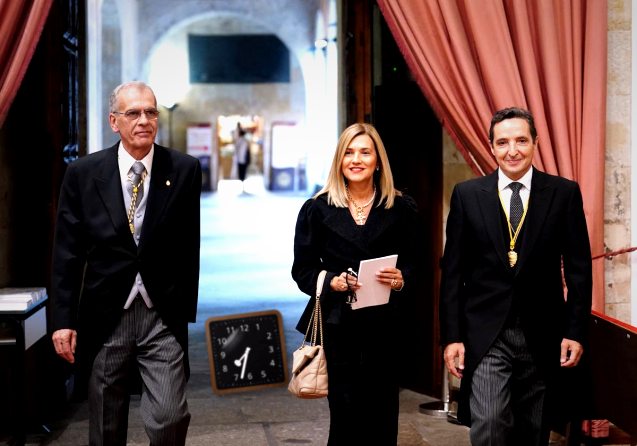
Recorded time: 7:33
